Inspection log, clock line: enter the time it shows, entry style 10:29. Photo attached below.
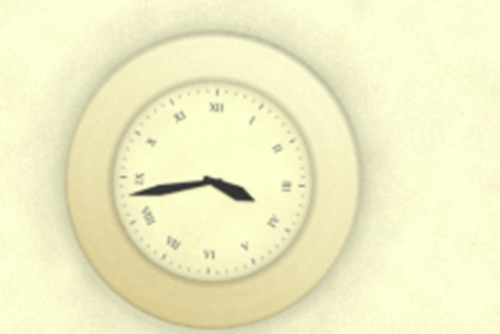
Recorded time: 3:43
